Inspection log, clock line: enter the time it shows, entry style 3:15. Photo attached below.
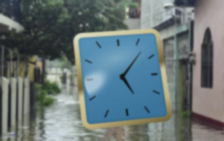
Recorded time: 5:07
